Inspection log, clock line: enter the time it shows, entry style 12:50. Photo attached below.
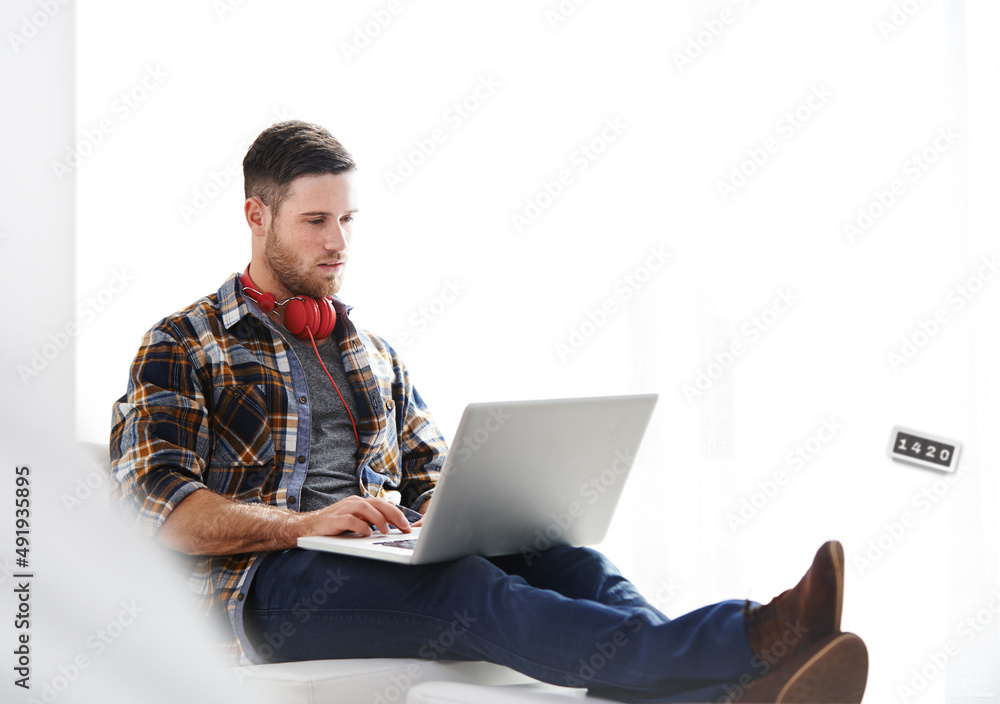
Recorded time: 14:20
